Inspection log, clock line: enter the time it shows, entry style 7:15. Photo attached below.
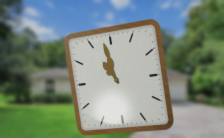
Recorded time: 10:58
